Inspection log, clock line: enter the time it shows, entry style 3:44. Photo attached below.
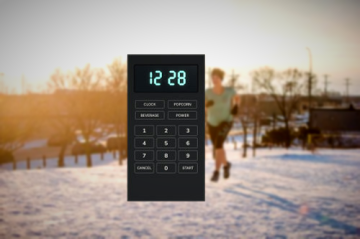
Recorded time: 12:28
